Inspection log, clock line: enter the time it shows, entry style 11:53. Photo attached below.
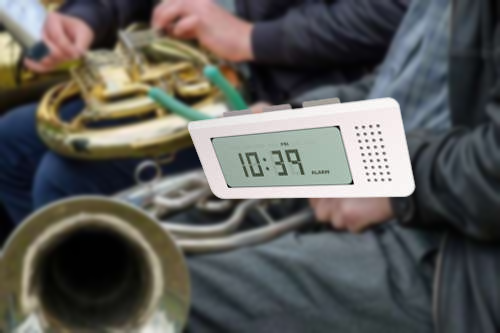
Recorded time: 10:39
